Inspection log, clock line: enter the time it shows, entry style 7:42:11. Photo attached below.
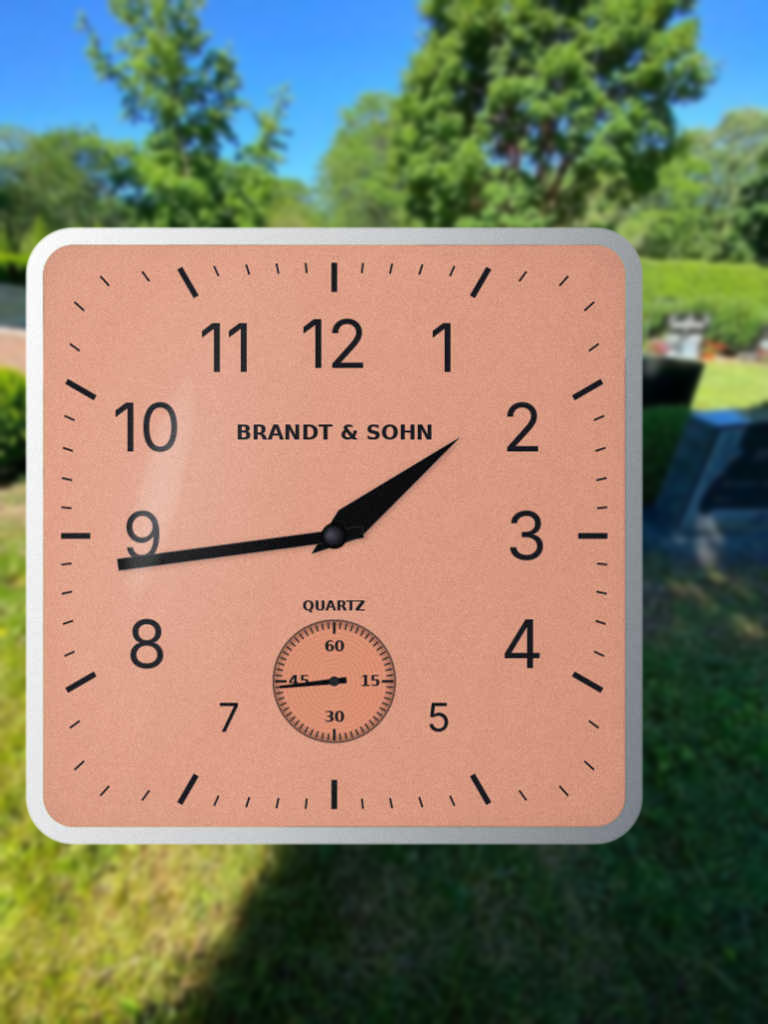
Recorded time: 1:43:44
